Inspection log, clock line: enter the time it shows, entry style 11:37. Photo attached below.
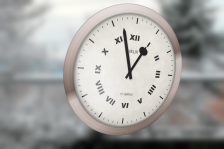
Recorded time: 12:57
